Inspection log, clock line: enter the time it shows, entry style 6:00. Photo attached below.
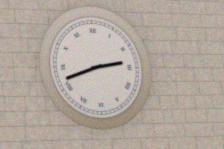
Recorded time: 2:42
